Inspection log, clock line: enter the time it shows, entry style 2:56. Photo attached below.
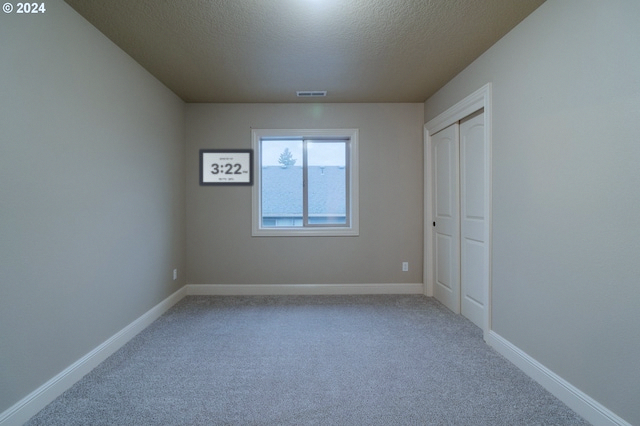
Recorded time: 3:22
